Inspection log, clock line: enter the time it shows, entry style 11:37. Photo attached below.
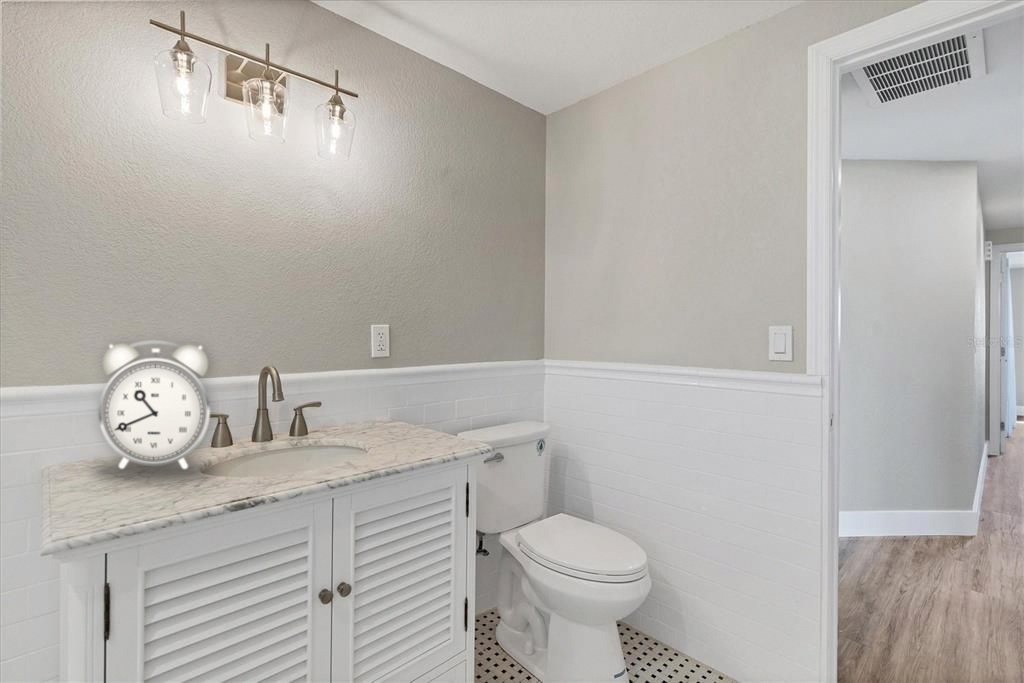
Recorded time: 10:41
